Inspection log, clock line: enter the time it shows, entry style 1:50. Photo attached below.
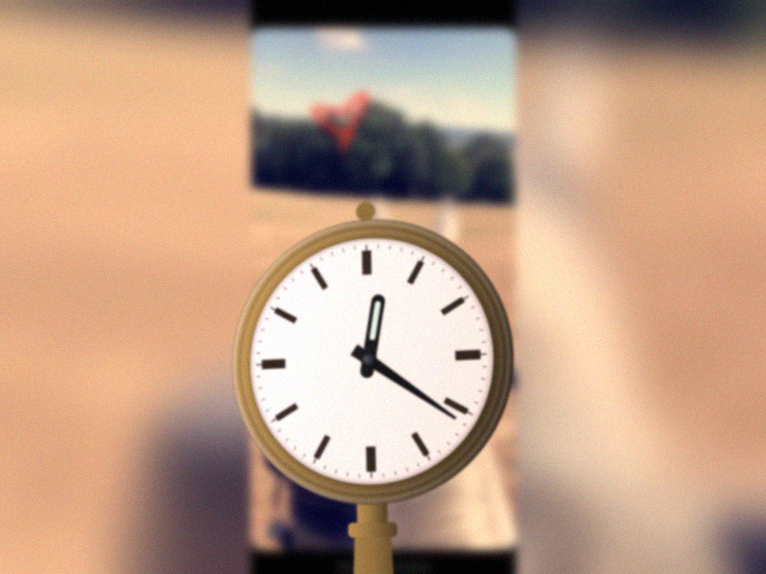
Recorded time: 12:21
